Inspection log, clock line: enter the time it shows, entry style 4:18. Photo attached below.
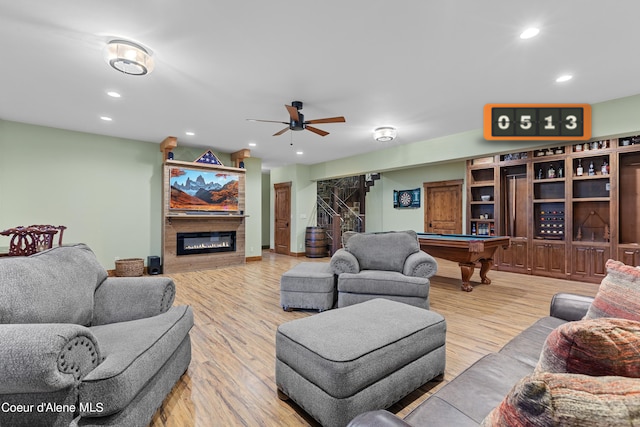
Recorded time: 5:13
